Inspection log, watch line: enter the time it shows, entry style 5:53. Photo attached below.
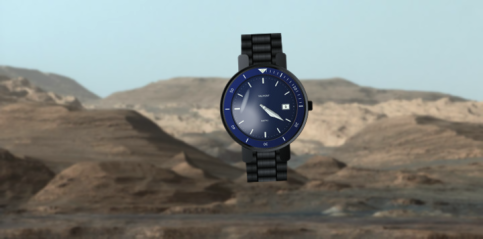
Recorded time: 4:21
